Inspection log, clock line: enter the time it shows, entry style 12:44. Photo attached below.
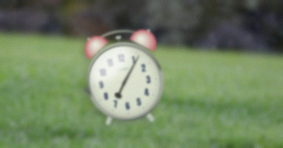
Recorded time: 7:06
